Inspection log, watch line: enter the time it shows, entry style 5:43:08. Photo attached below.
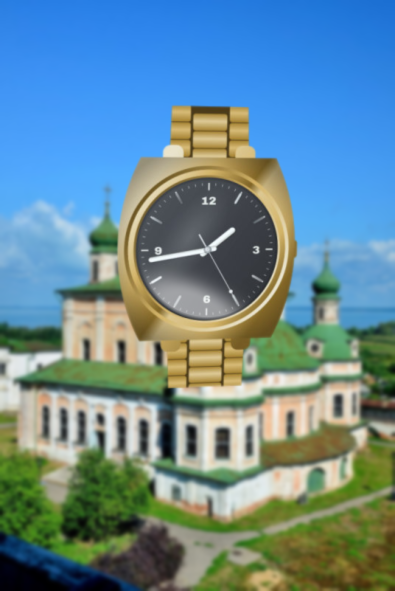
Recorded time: 1:43:25
